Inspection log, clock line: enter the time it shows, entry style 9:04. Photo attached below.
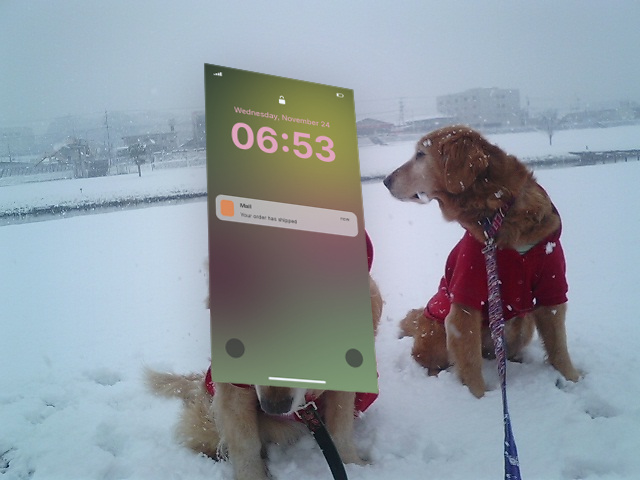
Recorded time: 6:53
